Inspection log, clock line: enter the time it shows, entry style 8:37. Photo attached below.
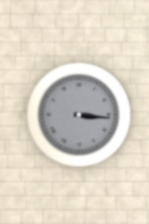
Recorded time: 3:16
